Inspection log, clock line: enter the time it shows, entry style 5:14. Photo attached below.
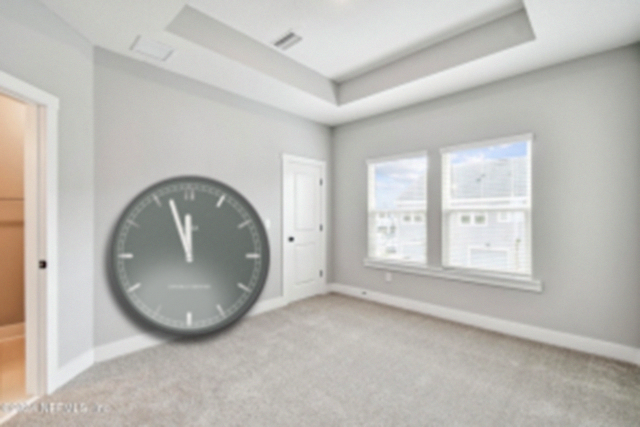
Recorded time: 11:57
